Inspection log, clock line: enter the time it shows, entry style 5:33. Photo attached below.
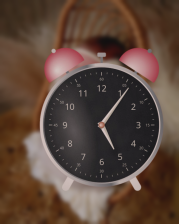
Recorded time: 5:06
